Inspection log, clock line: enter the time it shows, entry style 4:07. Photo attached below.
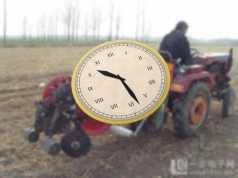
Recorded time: 10:28
